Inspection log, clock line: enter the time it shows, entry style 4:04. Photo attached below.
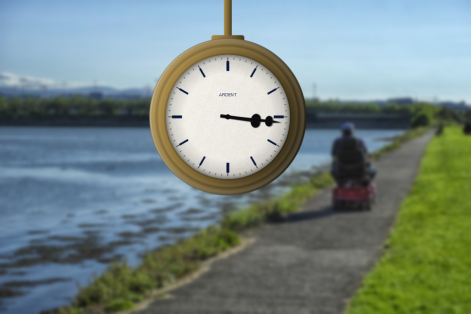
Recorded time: 3:16
